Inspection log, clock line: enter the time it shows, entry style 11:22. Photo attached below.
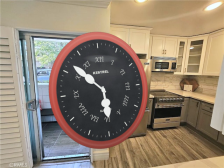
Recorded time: 5:52
